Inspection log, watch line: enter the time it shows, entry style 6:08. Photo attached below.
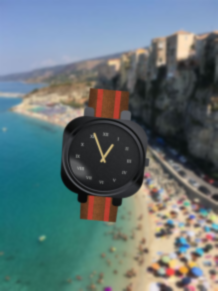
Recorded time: 12:56
